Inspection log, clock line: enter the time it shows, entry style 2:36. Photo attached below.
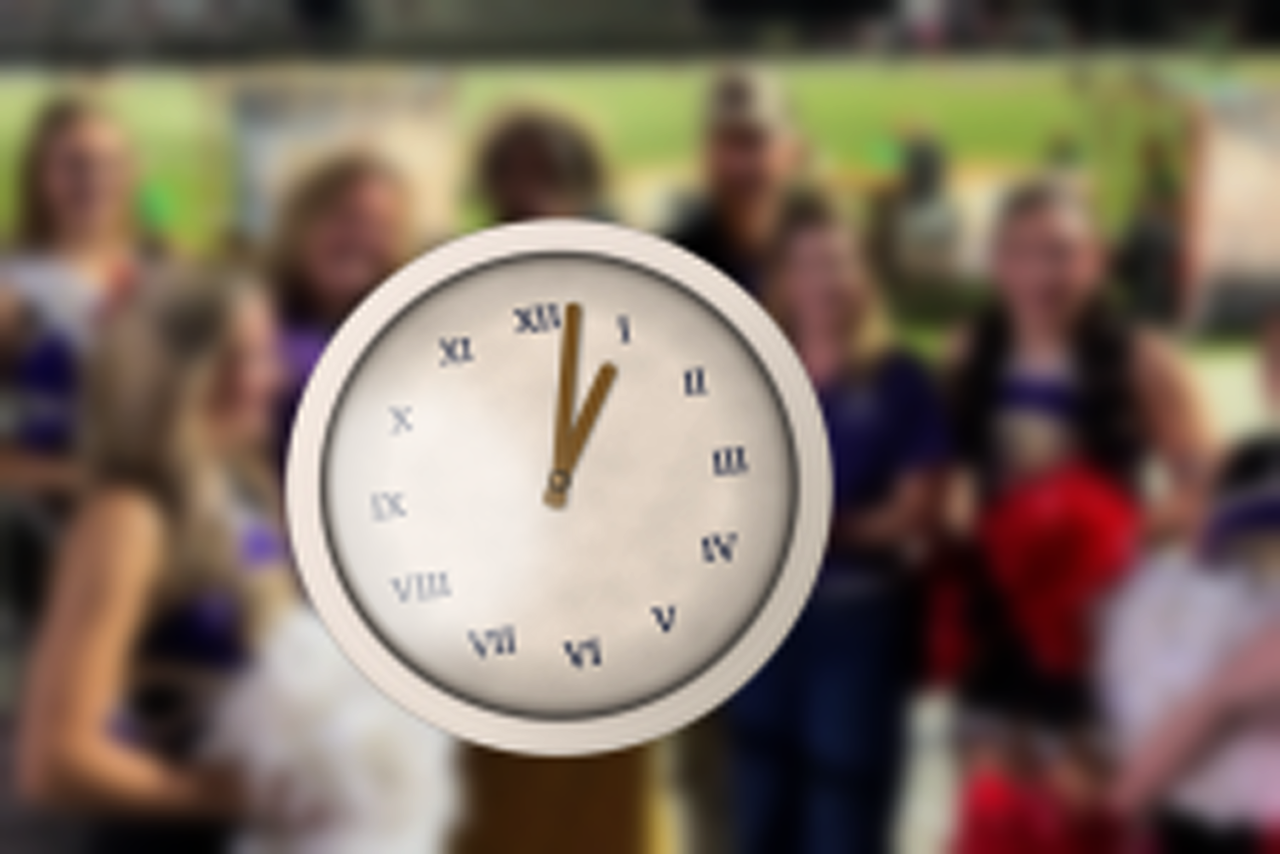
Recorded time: 1:02
